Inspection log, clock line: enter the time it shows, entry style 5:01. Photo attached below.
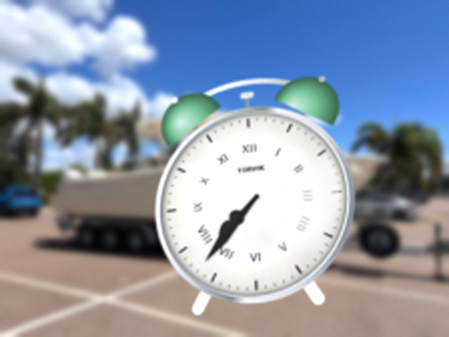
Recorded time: 7:37
